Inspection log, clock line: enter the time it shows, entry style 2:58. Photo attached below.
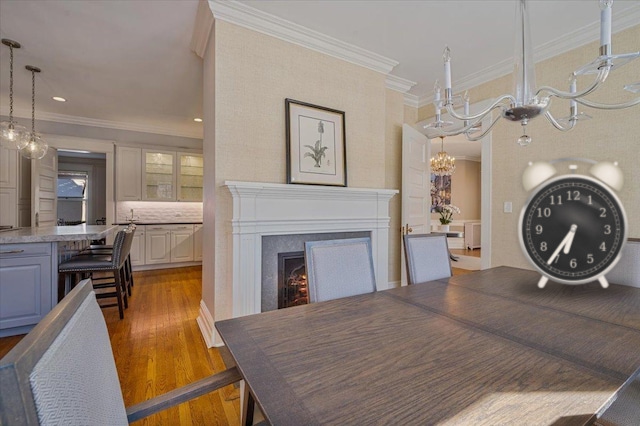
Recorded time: 6:36
